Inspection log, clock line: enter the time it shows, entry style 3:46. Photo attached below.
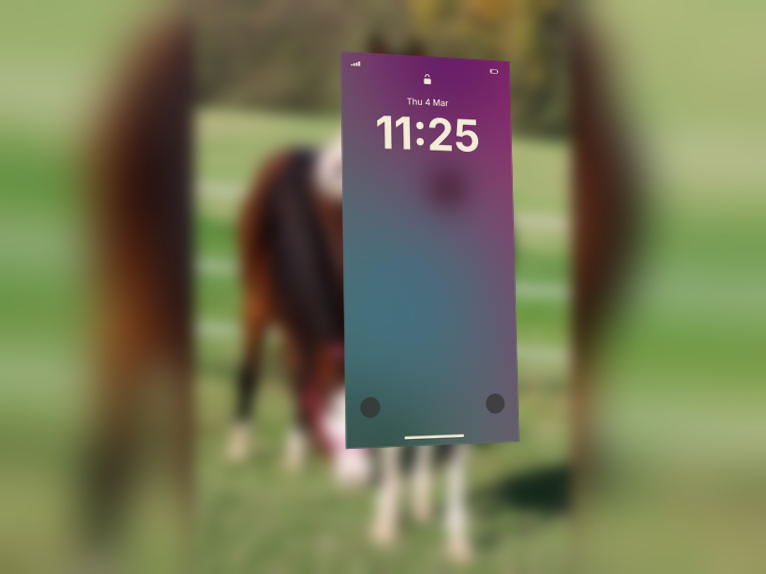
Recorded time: 11:25
